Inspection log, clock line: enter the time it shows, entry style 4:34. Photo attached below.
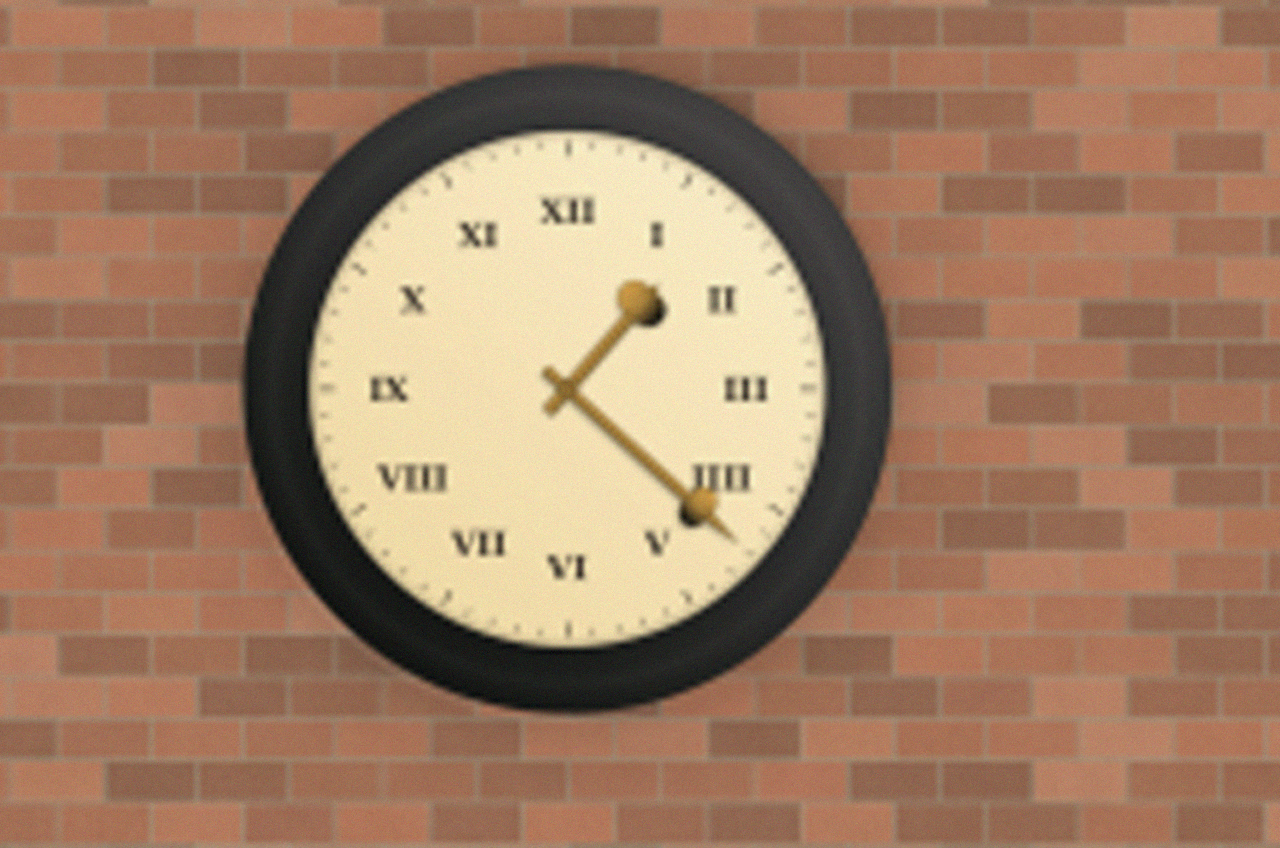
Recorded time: 1:22
